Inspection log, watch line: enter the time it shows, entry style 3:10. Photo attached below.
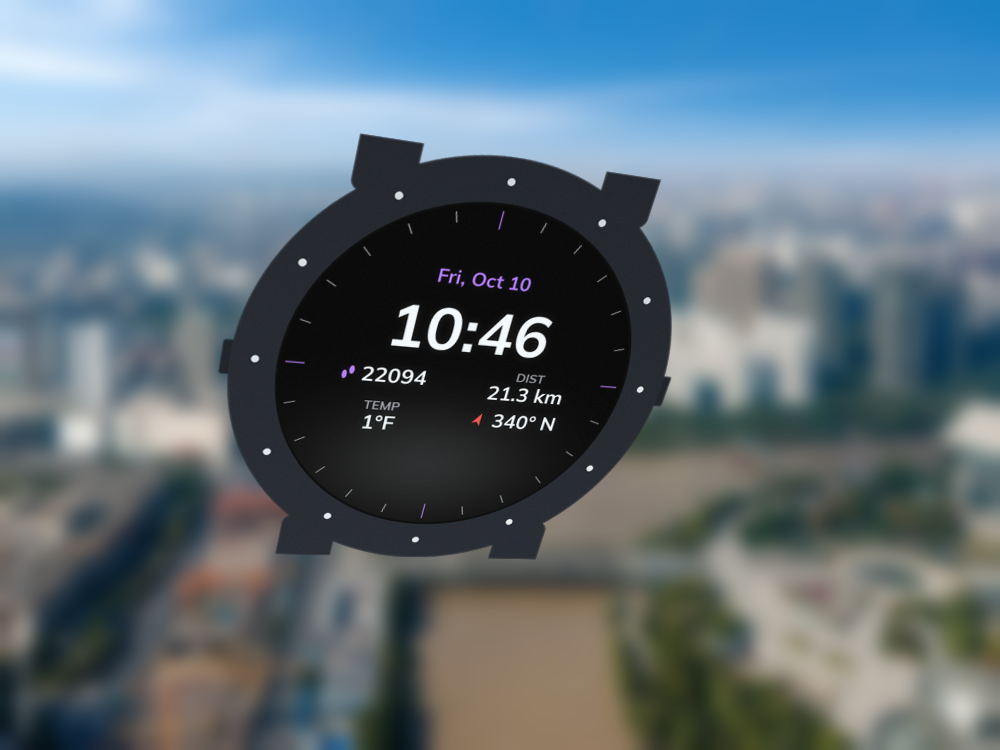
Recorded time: 10:46
